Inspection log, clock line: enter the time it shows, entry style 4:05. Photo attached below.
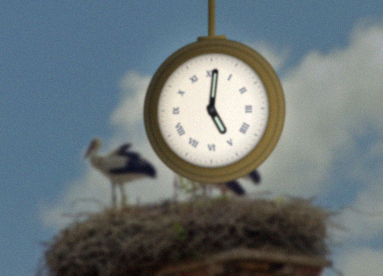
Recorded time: 5:01
